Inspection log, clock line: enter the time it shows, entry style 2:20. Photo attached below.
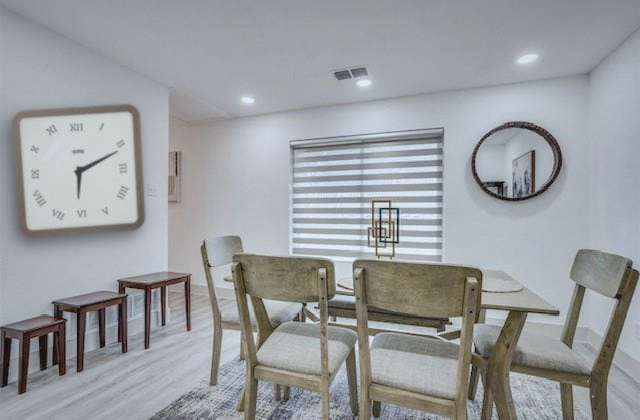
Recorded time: 6:11
